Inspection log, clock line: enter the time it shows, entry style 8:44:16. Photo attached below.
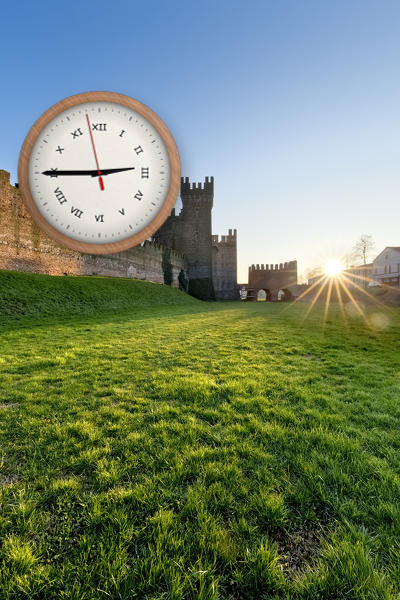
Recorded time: 2:44:58
